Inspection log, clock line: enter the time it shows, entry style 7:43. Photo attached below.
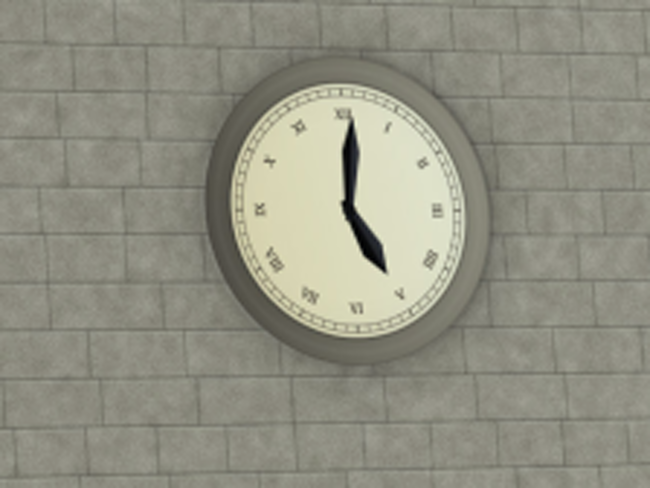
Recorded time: 5:01
